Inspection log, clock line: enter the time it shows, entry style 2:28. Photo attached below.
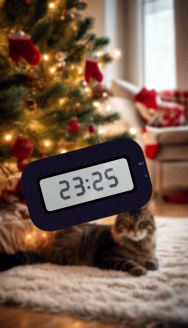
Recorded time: 23:25
